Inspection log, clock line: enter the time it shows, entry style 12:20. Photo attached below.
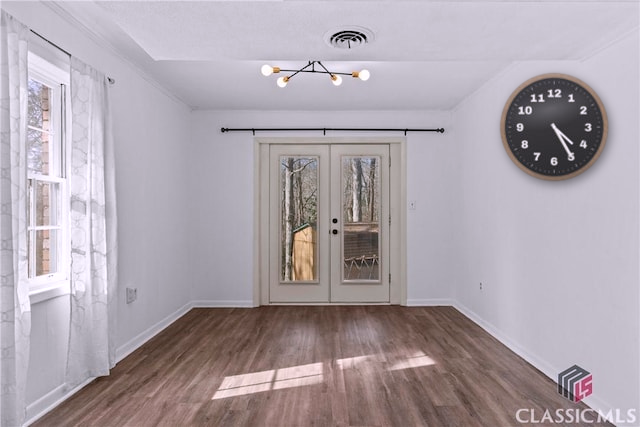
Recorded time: 4:25
